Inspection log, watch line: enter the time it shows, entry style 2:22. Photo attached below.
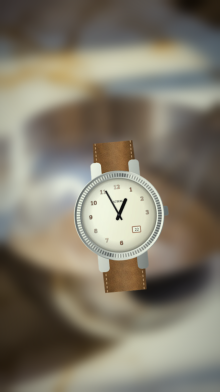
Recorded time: 12:56
